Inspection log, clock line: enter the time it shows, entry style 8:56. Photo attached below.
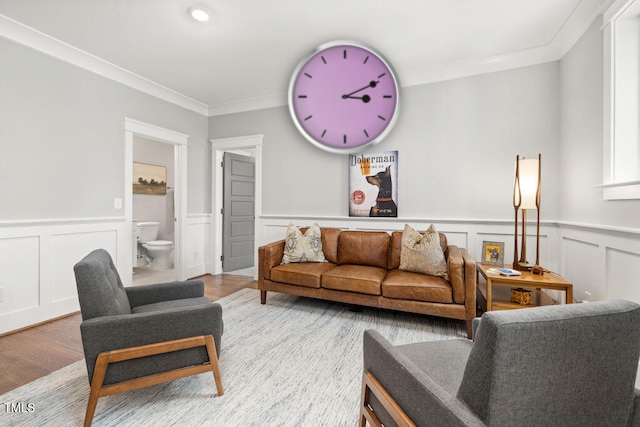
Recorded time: 3:11
